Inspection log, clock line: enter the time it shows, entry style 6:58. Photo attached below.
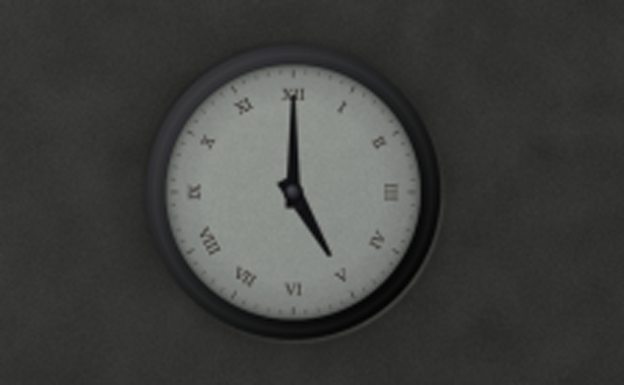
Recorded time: 5:00
